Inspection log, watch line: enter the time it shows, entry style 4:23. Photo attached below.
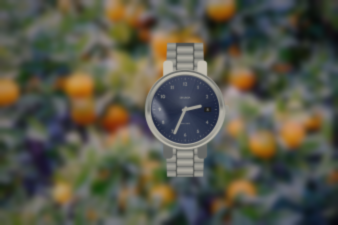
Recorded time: 2:34
